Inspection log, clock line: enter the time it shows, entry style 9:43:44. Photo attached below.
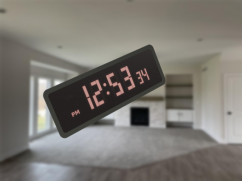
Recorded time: 12:53:34
